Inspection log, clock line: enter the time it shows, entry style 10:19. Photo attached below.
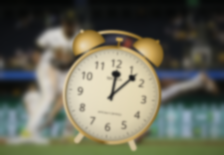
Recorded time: 12:07
